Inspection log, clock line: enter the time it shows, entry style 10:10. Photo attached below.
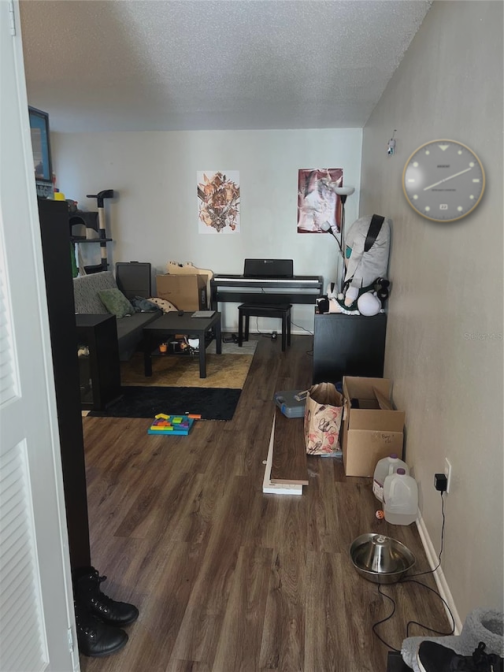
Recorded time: 8:11
